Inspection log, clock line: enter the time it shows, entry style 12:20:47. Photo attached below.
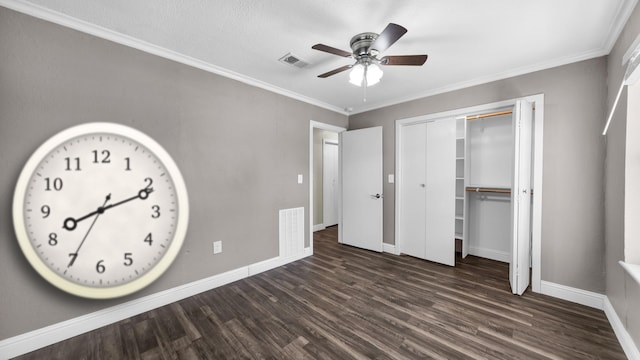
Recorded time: 8:11:35
